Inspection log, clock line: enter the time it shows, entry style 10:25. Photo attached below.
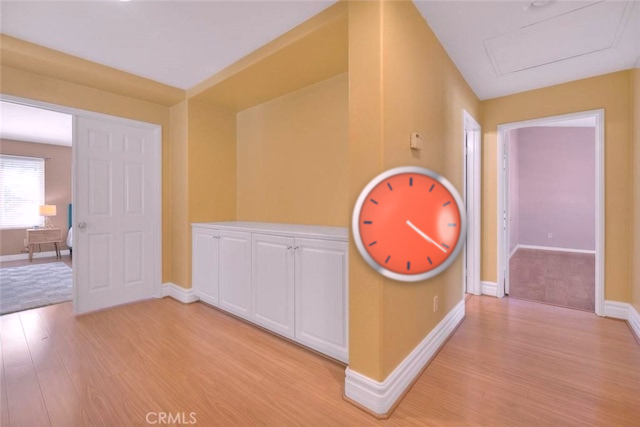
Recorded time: 4:21
